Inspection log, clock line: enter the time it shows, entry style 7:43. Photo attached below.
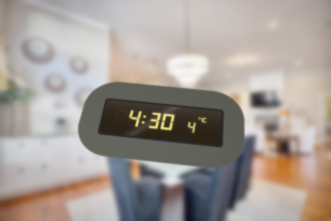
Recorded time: 4:30
